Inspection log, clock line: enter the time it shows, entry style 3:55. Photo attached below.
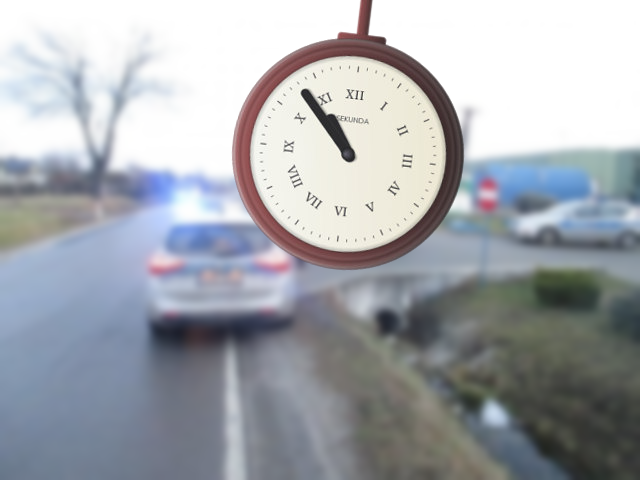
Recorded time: 10:53
